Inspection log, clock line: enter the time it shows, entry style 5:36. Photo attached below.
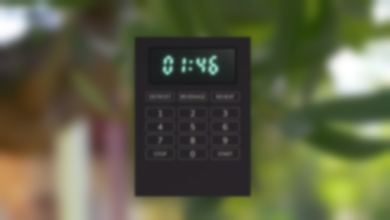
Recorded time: 1:46
